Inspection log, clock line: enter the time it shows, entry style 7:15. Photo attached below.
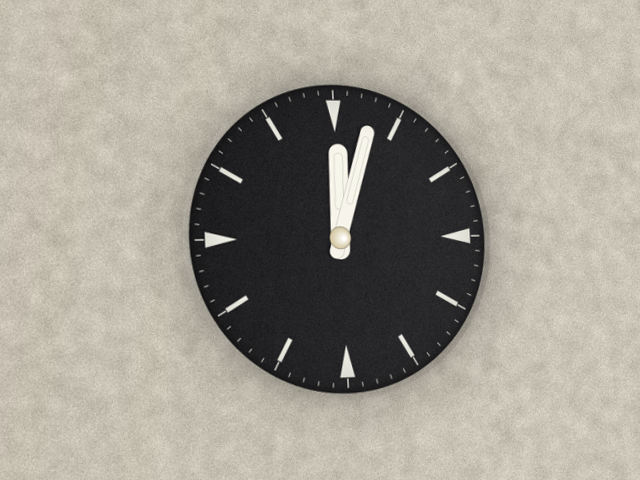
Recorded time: 12:03
